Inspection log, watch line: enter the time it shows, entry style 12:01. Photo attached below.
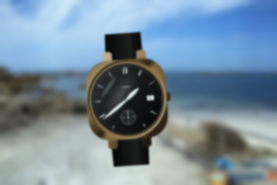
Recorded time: 1:39
